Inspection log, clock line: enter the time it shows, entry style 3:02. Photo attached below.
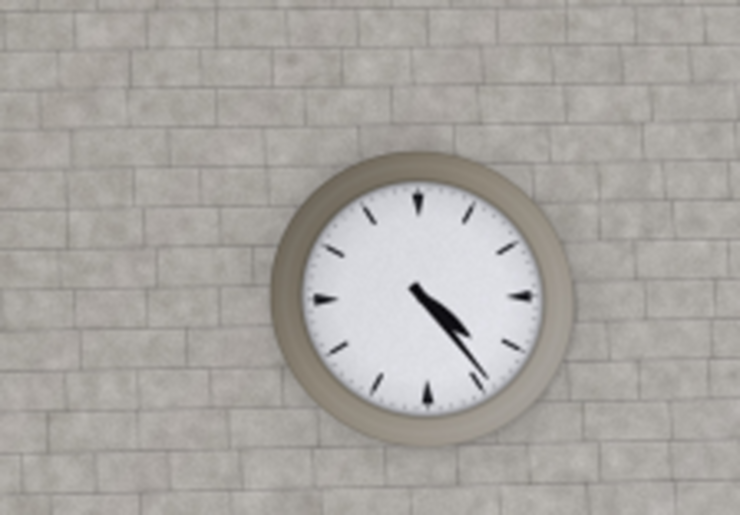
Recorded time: 4:24
